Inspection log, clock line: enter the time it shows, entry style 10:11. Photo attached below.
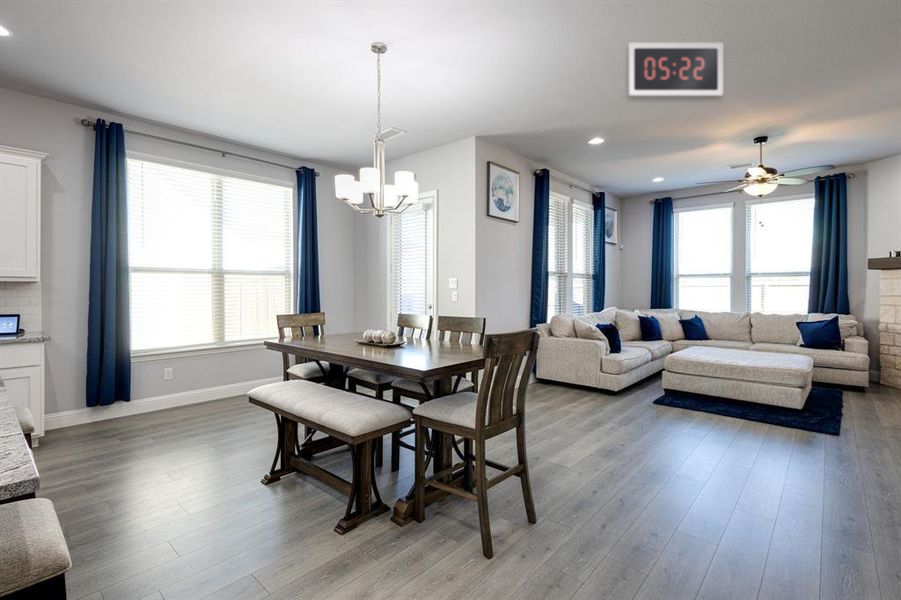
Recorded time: 5:22
